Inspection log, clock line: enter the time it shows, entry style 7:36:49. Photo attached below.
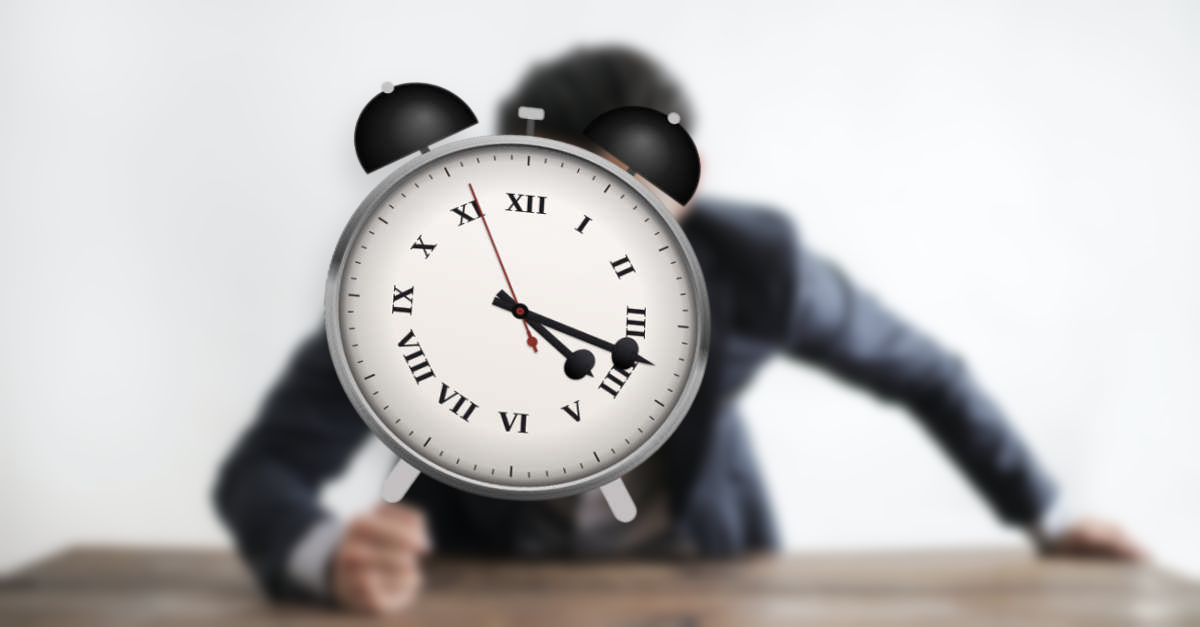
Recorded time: 4:17:56
